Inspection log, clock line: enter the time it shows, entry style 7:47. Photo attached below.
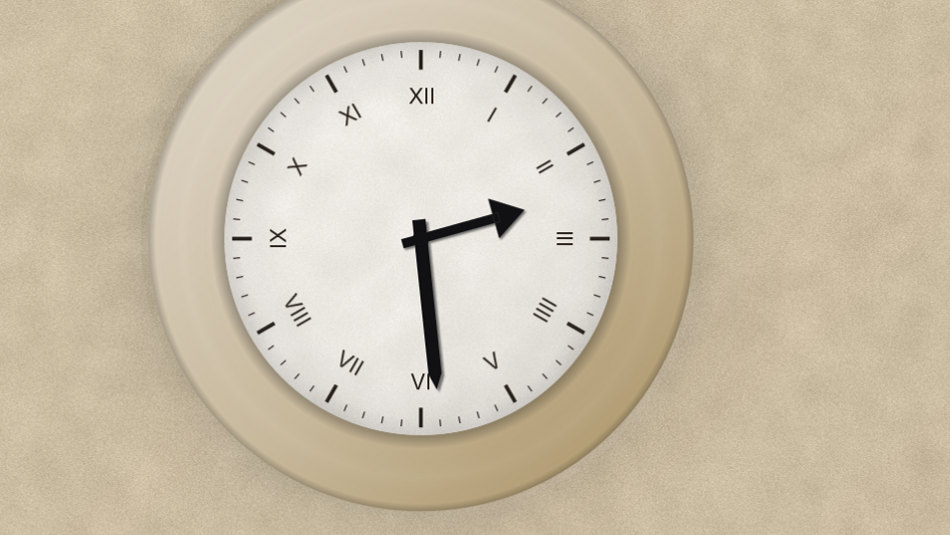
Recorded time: 2:29
